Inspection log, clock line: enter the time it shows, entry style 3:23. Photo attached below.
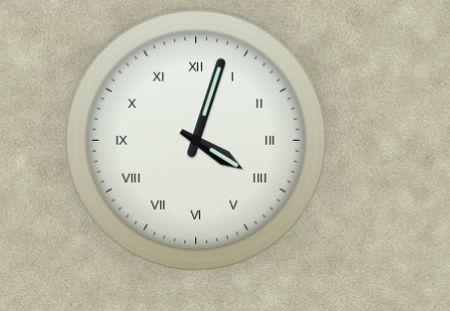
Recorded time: 4:03
